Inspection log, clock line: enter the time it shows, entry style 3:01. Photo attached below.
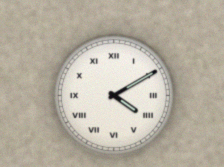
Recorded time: 4:10
